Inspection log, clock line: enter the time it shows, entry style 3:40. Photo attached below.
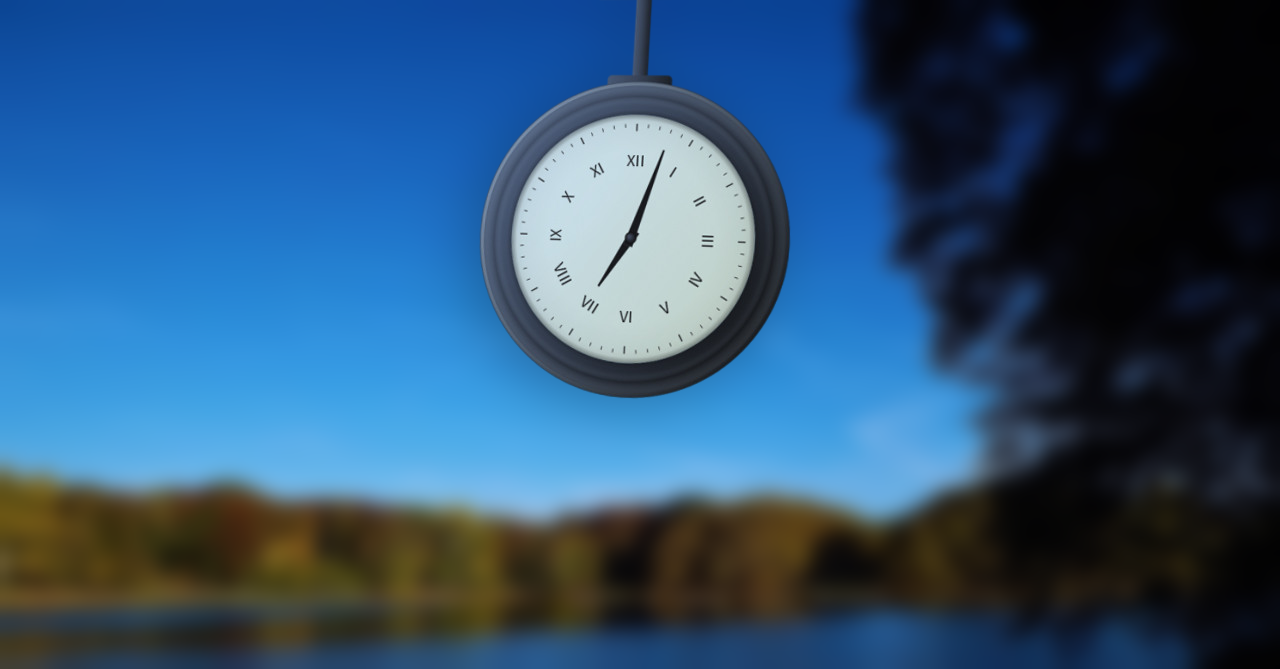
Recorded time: 7:03
